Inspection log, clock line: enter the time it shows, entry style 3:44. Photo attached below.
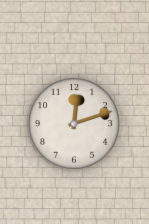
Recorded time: 12:12
